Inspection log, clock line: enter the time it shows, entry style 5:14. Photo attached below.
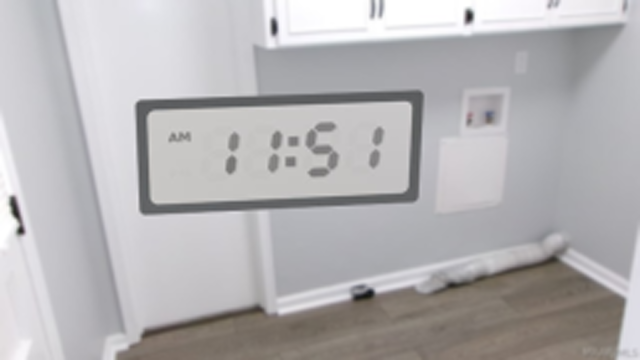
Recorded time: 11:51
